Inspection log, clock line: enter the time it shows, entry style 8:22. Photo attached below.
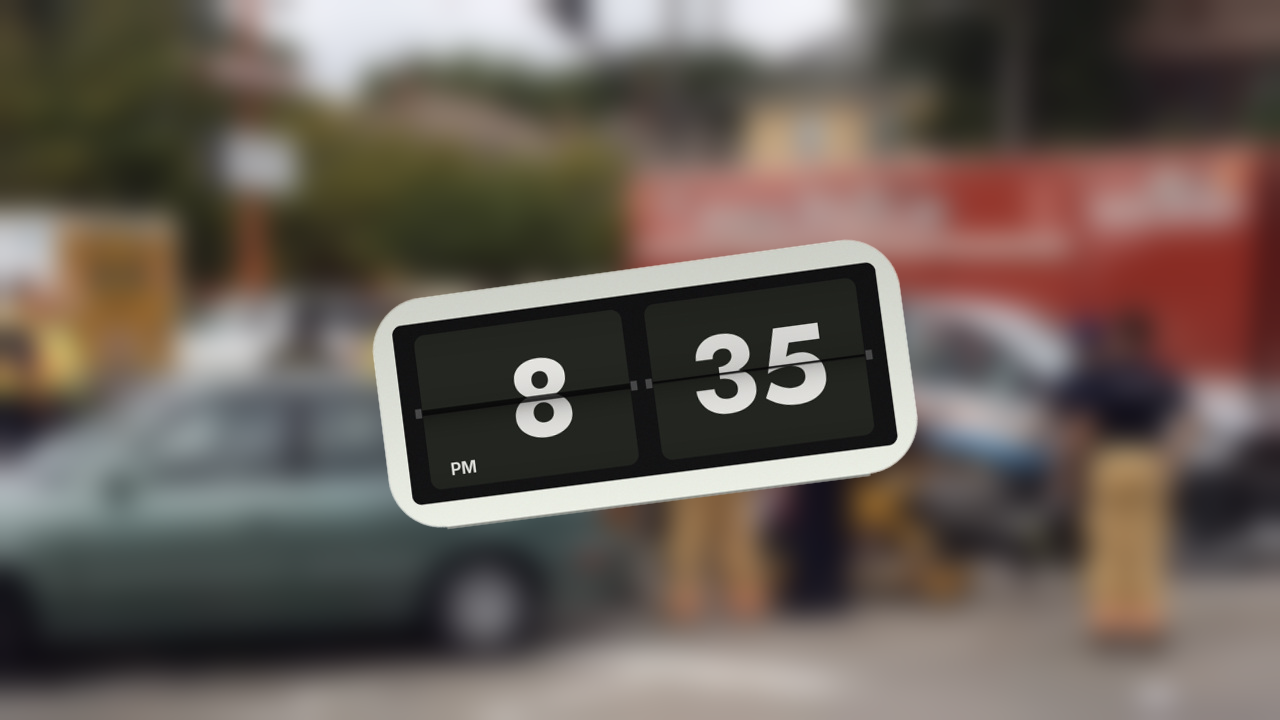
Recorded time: 8:35
